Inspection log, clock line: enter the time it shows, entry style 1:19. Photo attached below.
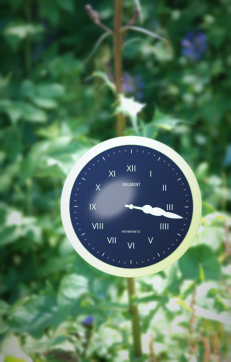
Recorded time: 3:17
